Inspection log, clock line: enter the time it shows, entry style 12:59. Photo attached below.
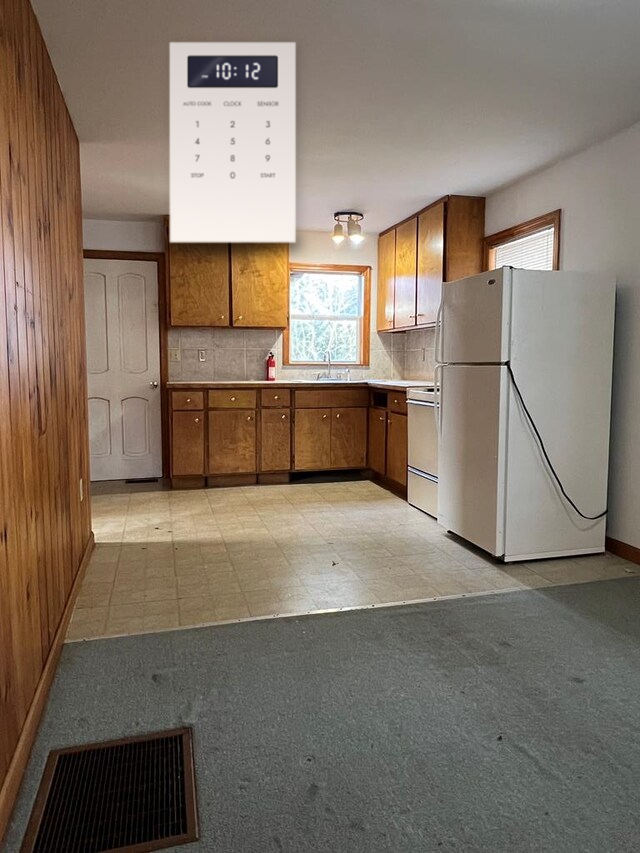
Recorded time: 10:12
